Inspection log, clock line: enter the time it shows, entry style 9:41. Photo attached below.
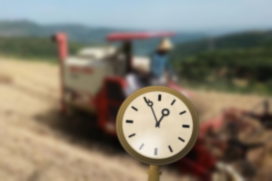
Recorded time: 12:56
